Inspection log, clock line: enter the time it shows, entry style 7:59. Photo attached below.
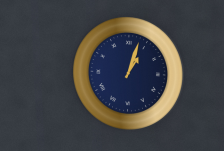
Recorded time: 1:03
